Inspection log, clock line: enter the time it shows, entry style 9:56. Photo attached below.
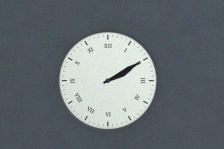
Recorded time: 2:10
